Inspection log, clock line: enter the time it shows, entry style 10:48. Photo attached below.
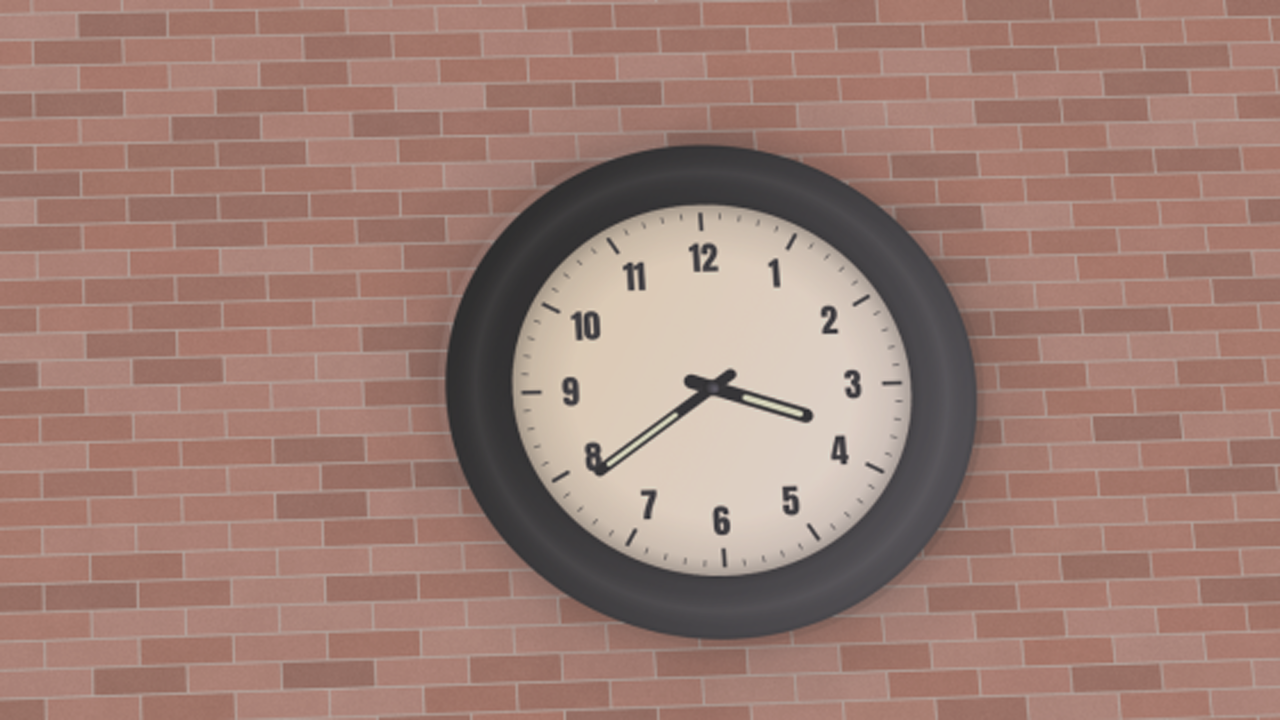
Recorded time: 3:39
